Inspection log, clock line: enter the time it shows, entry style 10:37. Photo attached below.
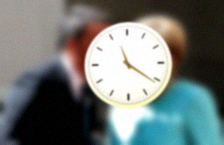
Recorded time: 11:21
